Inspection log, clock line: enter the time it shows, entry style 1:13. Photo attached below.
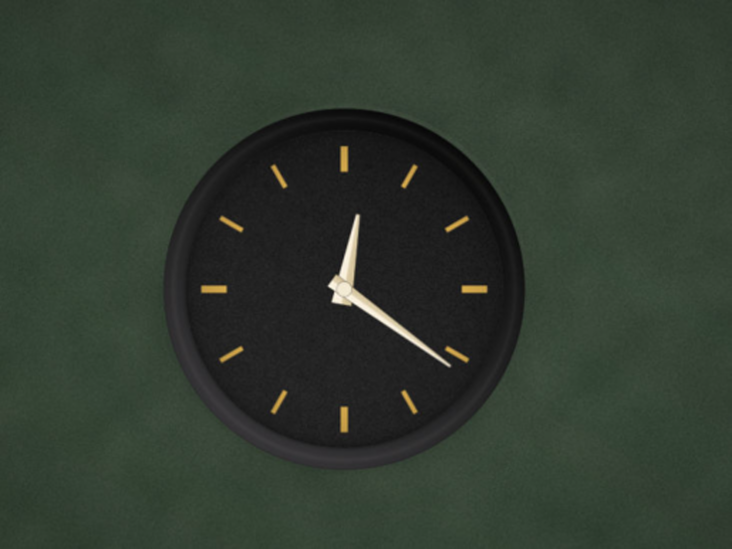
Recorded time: 12:21
